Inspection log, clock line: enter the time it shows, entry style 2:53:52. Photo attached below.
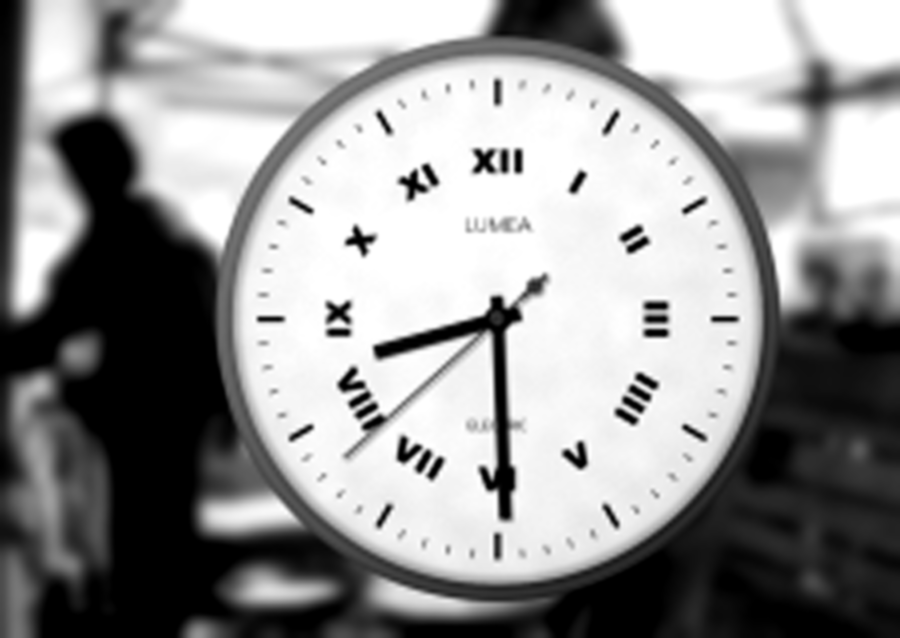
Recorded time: 8:29:38
